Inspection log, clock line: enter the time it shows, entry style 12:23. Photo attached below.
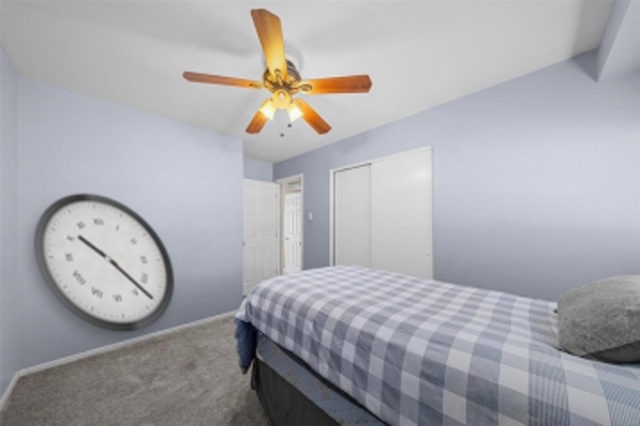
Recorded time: 10:23
